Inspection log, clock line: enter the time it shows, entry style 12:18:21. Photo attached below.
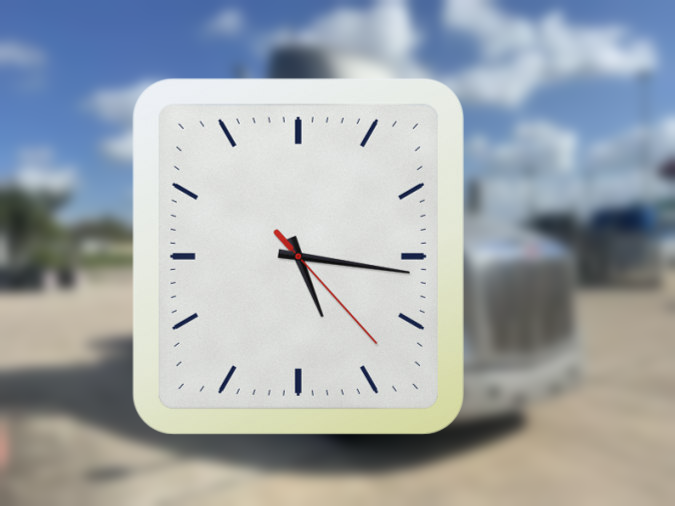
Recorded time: 5:16:23
